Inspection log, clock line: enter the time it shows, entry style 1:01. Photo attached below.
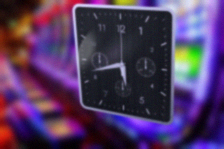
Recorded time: 5:42
